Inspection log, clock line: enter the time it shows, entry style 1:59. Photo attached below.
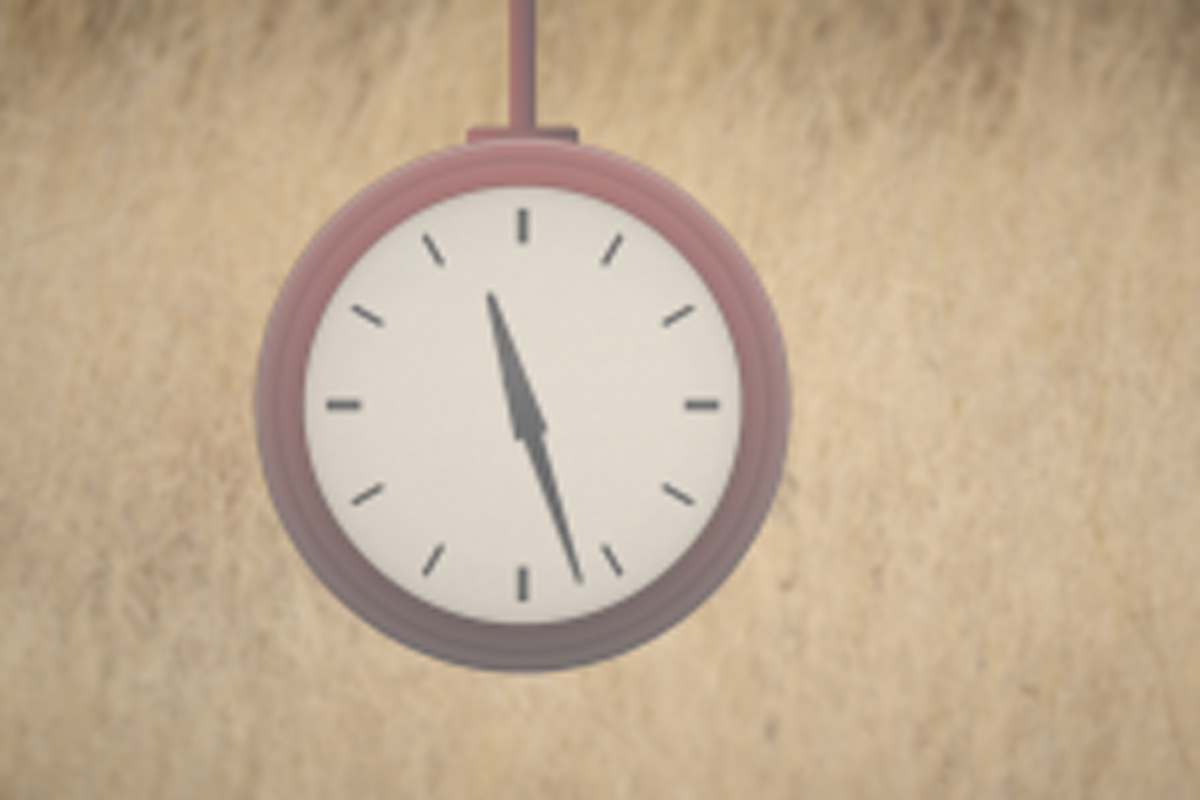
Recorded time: 11:27
